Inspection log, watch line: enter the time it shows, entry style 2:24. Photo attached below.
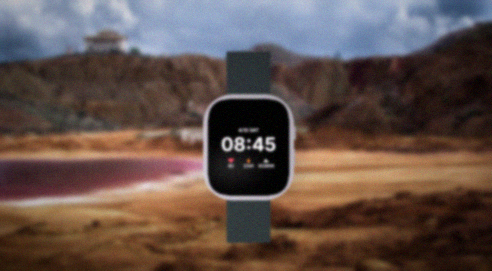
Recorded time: 8:45
